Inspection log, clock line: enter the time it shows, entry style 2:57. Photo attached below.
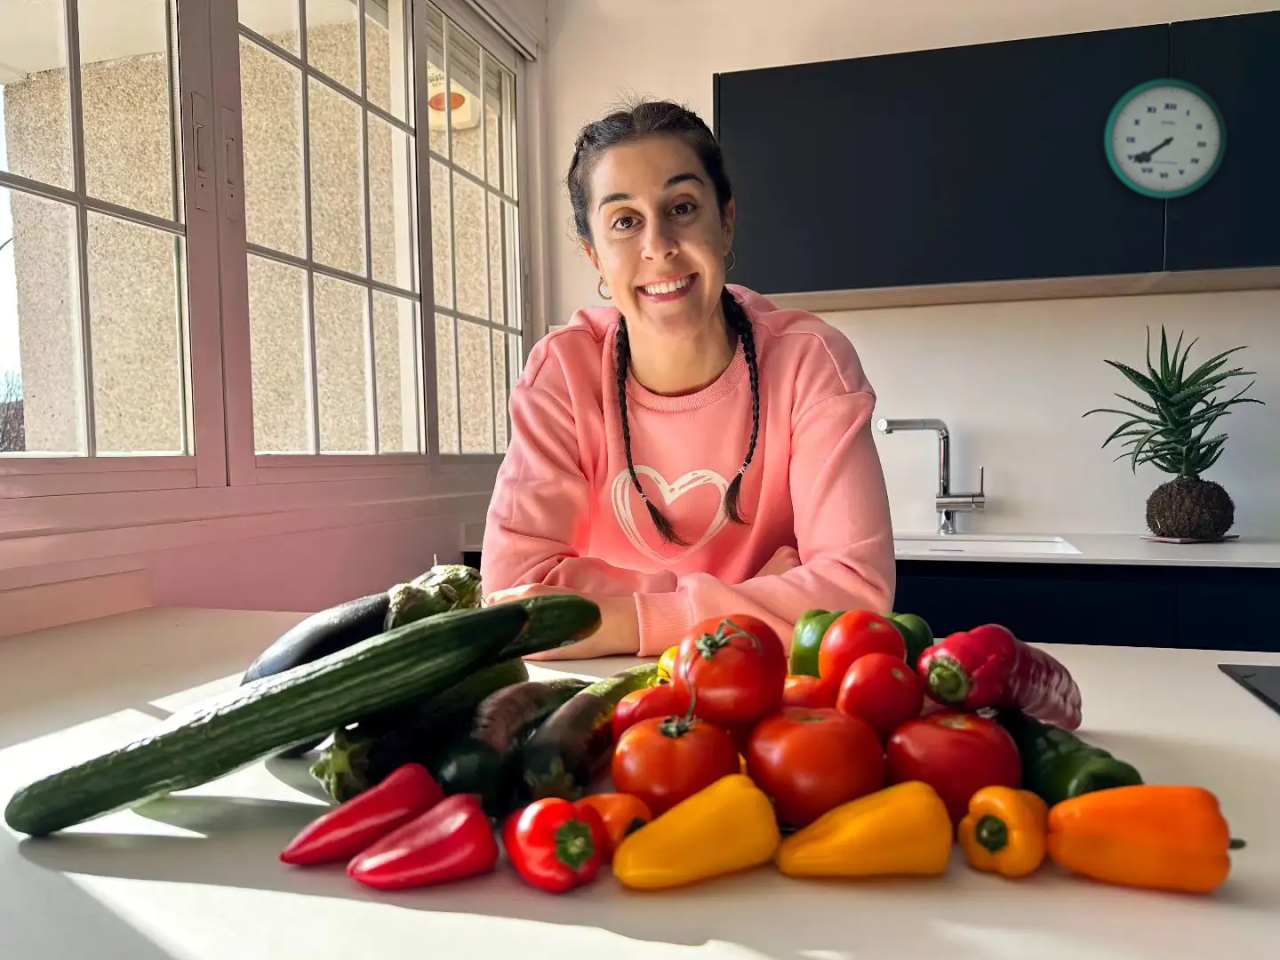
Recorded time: 7:39
